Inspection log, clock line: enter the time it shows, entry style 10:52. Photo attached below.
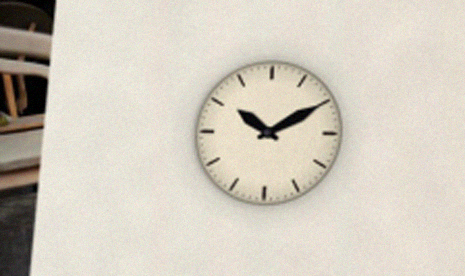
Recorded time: 10:10
